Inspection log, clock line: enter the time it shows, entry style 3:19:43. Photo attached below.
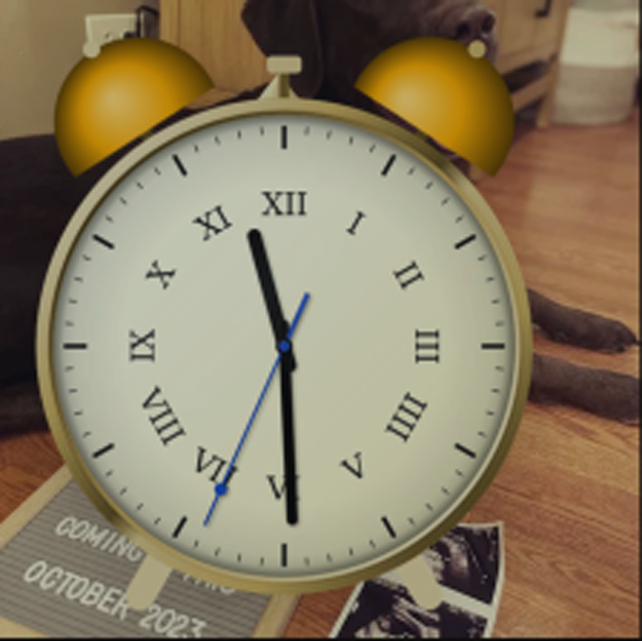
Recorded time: 11:29:34
